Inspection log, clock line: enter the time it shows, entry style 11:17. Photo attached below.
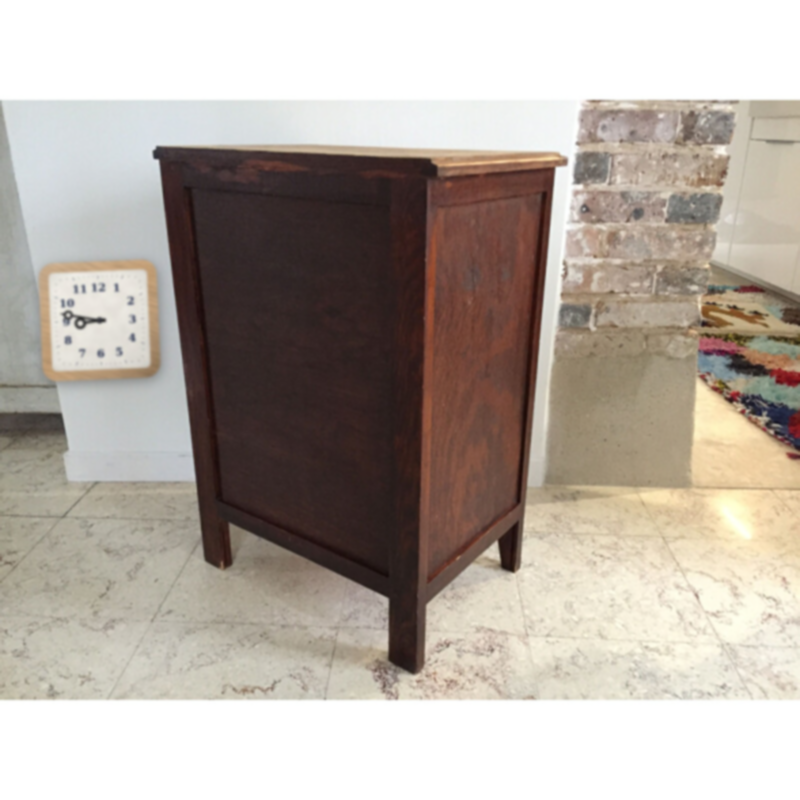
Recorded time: 8:47
